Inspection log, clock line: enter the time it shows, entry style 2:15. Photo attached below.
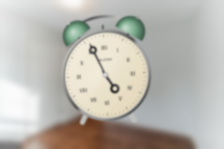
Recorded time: 4:56
